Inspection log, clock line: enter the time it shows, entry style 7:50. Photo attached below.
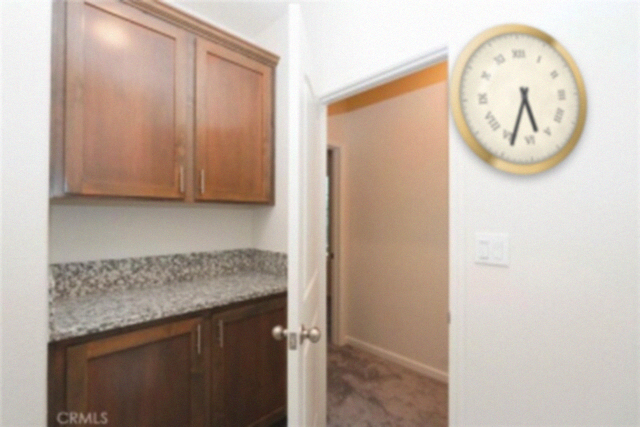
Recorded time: 5:34
